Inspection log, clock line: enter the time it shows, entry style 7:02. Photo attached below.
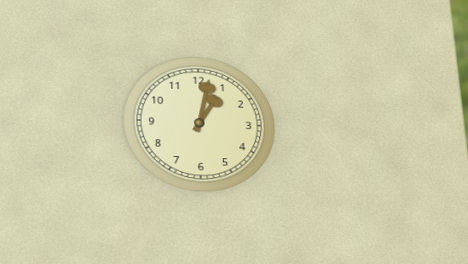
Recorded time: 1:02
